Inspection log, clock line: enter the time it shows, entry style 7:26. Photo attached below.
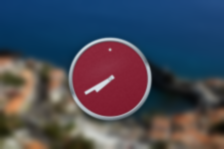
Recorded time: 7:40
